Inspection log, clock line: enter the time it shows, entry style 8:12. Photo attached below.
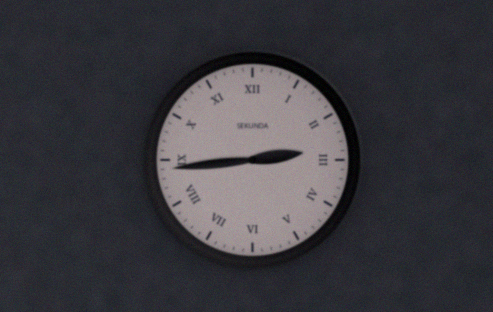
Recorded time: 2:44
